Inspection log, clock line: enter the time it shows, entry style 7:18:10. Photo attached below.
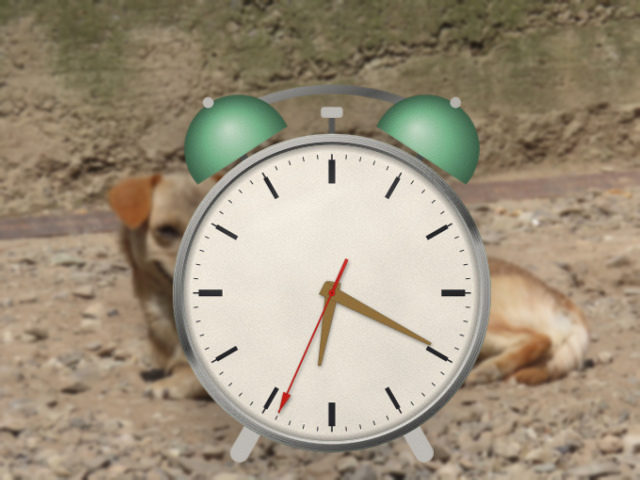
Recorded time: 6:19:34
